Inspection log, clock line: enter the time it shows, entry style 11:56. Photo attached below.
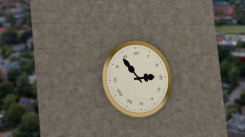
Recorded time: 2:54
